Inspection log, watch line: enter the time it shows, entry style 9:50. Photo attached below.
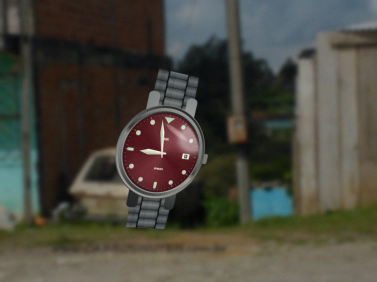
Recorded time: 8:58
